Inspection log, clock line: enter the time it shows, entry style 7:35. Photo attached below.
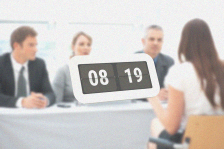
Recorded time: 8:19
